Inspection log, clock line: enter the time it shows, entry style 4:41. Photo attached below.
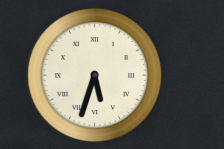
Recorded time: 5:33
